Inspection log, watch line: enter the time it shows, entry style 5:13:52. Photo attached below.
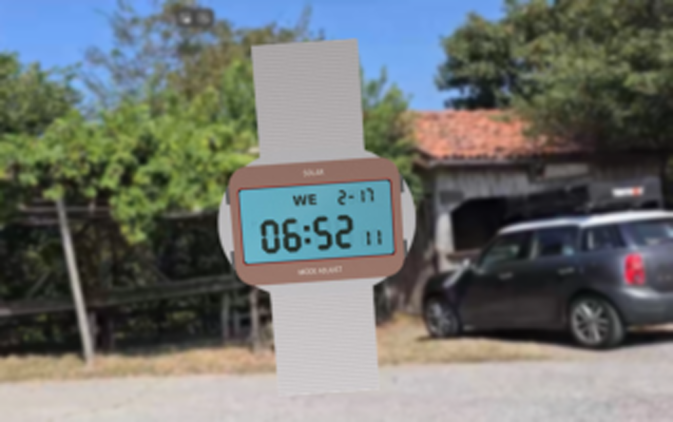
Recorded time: 6:52:11
